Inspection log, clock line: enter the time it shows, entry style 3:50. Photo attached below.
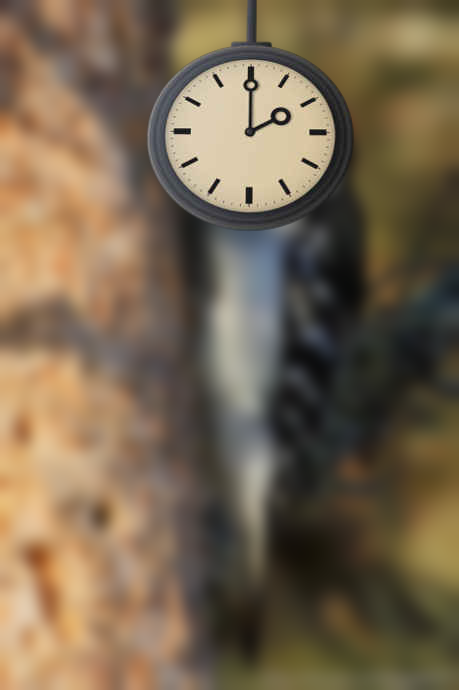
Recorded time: 2:00
